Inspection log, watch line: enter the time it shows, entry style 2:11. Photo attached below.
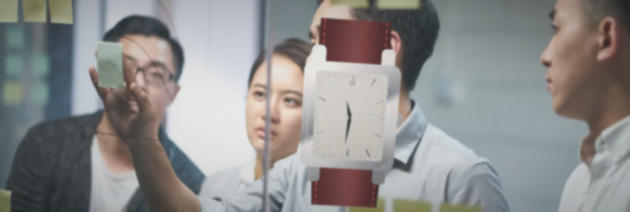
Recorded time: 11:31
